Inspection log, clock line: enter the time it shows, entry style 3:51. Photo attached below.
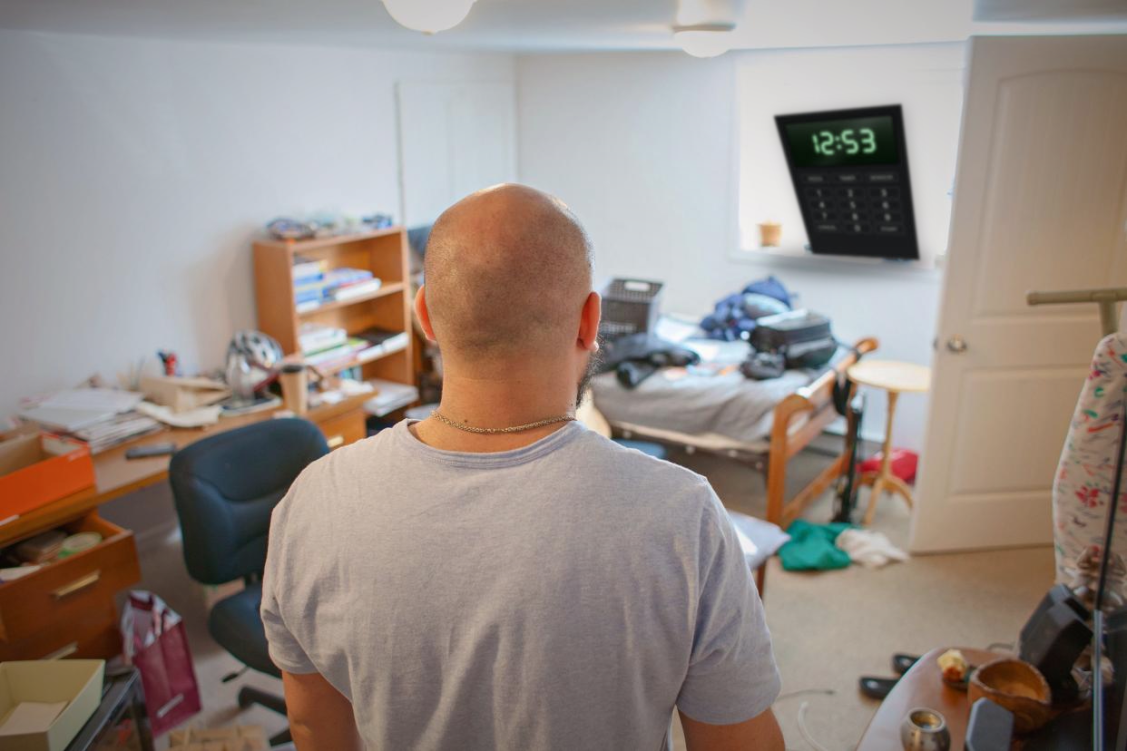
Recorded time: 12:53
